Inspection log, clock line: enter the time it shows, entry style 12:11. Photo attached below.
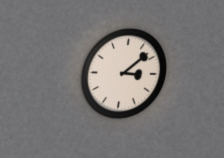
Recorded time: 3:08
